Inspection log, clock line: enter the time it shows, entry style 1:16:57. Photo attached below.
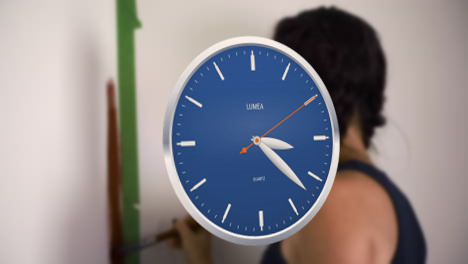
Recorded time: 3:22:10
